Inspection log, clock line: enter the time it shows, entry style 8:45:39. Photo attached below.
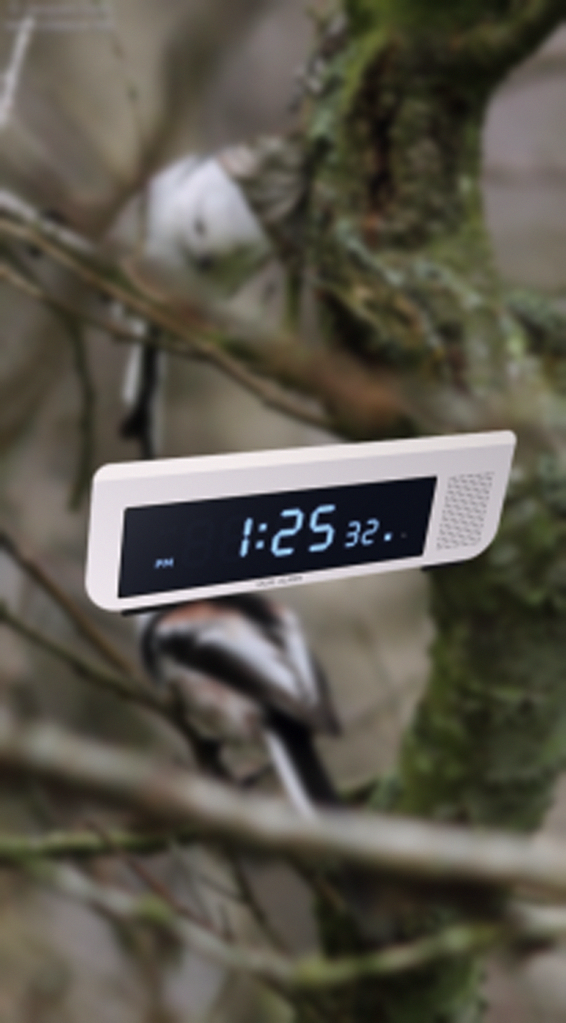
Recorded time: 1:25:32
